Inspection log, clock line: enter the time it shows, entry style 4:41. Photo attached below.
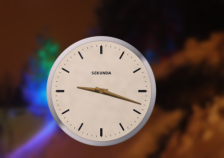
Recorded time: 9:18
